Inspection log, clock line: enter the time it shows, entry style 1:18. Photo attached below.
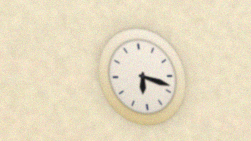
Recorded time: 6:18
